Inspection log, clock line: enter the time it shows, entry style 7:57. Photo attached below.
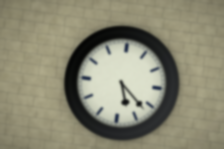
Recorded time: 5:22
